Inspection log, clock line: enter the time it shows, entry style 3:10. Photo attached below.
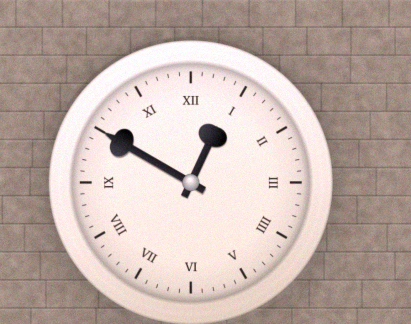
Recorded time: 12:50
